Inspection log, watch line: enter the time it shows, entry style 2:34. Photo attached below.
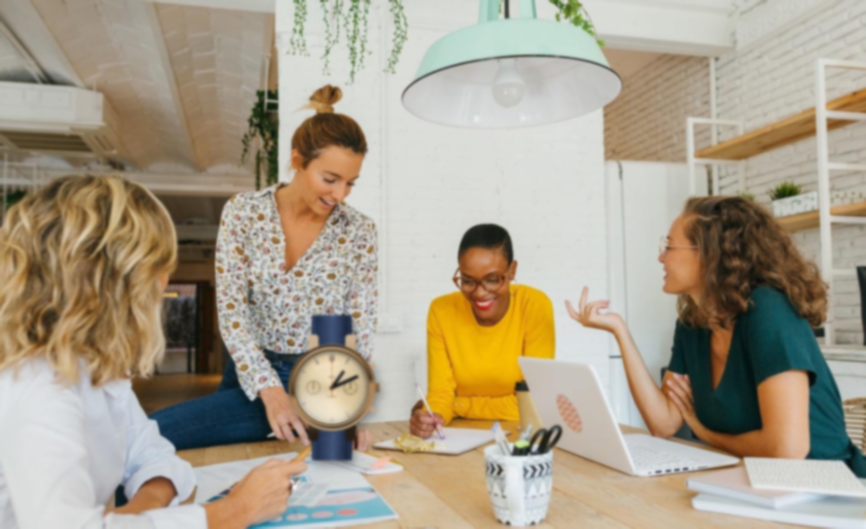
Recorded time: 1:11
